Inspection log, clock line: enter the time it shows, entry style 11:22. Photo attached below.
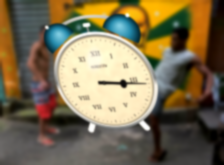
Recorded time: 3:16
